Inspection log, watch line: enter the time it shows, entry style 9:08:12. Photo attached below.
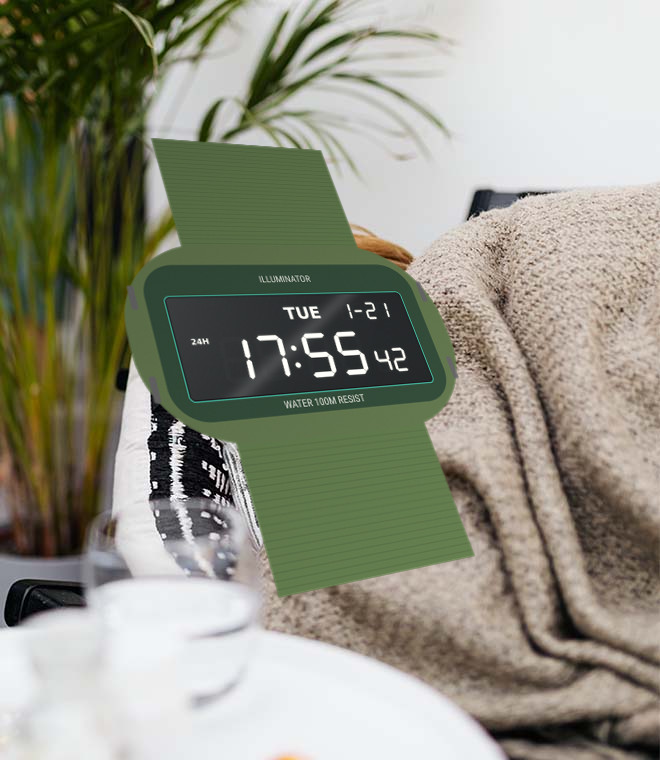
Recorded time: 17:55:42
